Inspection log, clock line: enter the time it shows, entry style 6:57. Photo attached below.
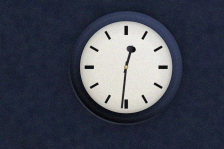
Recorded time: 12:31
